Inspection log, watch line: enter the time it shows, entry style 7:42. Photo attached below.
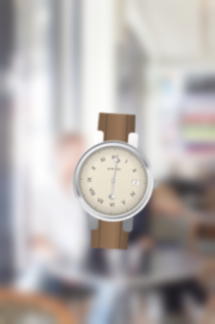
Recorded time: 6:01
